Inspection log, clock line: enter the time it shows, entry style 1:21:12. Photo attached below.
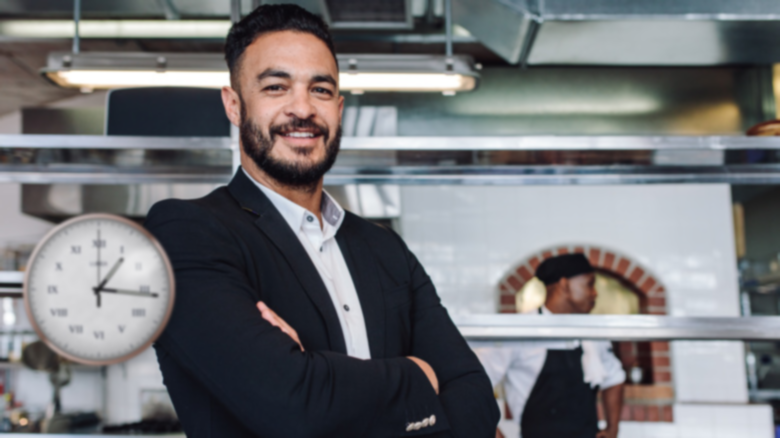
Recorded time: 1:16:00
